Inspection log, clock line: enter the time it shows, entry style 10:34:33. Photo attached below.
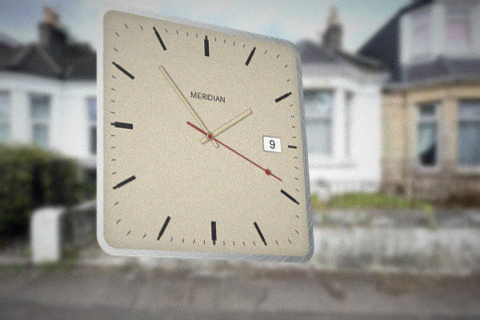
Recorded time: 1:53:19
